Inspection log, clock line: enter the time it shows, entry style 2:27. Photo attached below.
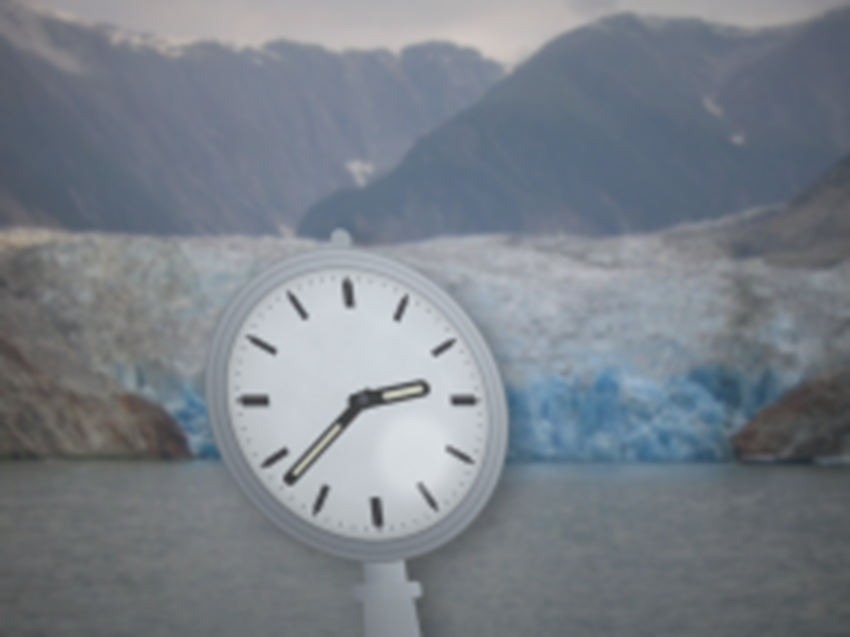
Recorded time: 2:38
